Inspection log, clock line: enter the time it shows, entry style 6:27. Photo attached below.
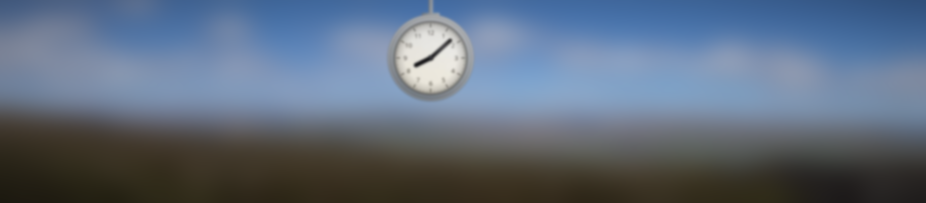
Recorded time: 8:08
